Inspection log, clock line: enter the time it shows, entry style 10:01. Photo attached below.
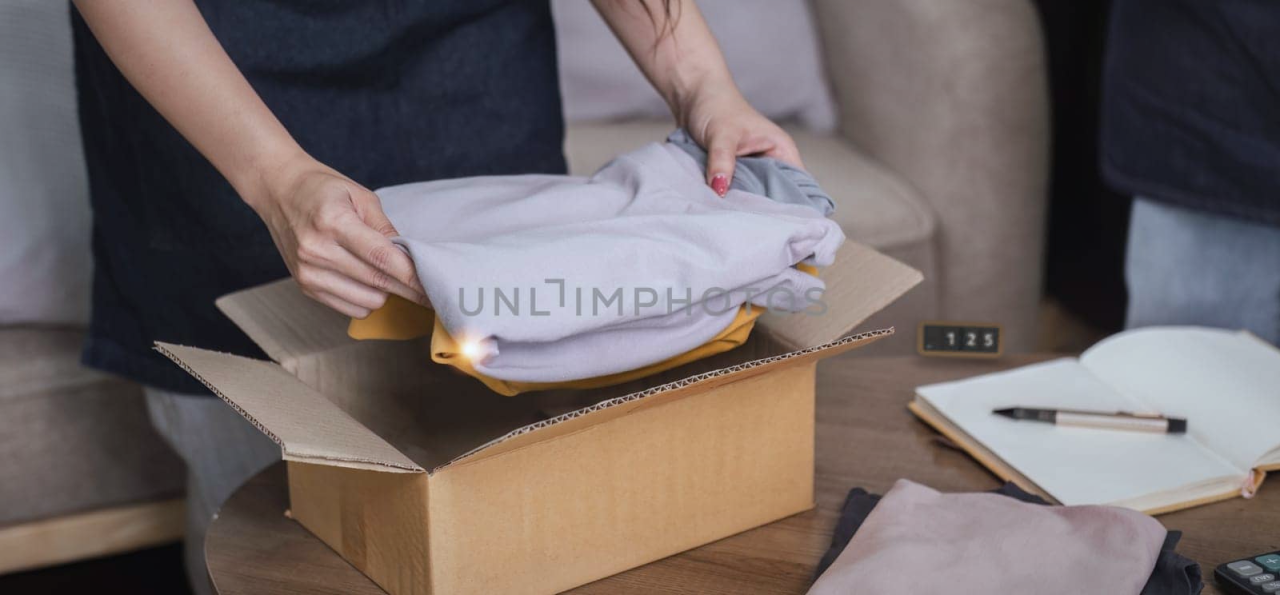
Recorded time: 1:25
